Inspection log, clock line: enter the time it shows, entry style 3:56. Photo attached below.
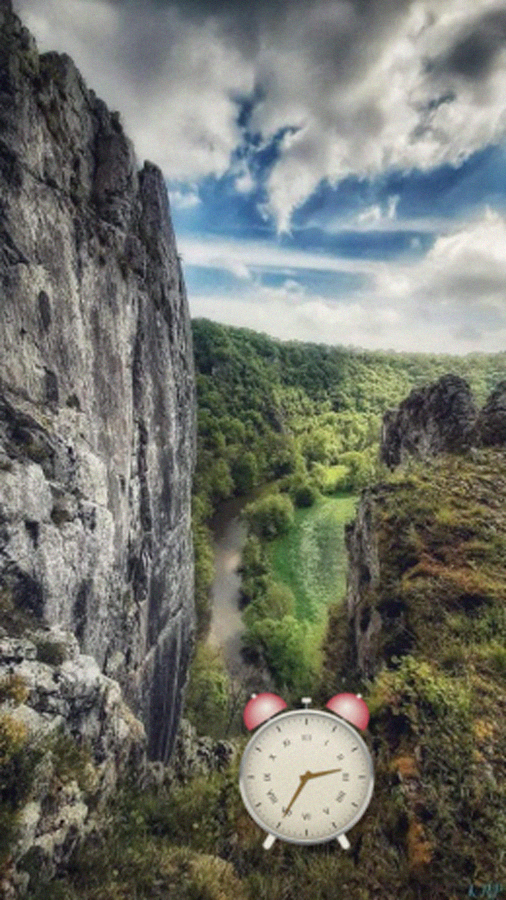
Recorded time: 2:35
